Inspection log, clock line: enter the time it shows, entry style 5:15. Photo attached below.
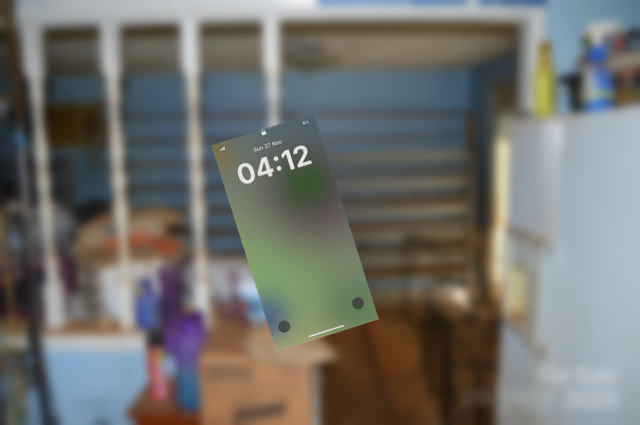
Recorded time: 4:12
